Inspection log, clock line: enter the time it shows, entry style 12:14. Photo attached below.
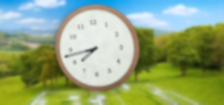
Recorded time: 7:43
